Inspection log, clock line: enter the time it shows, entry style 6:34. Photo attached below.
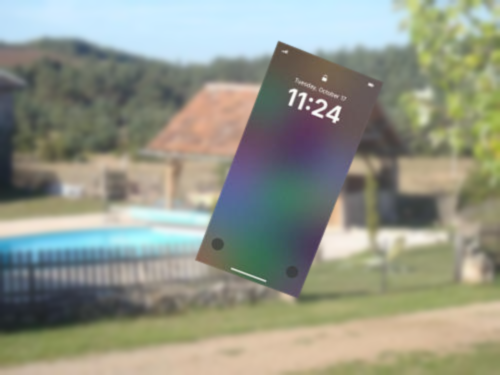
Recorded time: 11:24
